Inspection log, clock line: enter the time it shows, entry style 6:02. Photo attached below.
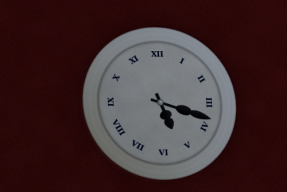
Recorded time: 5:18
